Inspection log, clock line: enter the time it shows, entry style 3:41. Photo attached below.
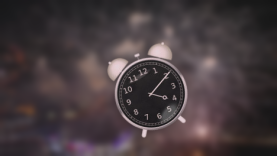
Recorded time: 4:10
